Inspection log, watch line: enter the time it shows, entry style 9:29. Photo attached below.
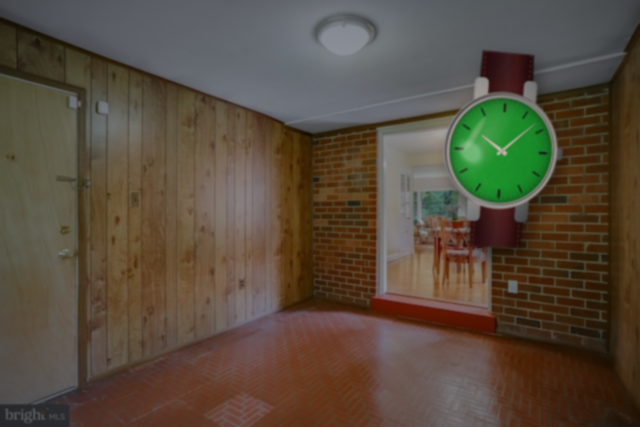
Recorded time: 10:08
